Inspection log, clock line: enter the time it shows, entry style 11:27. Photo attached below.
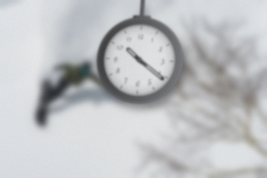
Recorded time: 10:21
